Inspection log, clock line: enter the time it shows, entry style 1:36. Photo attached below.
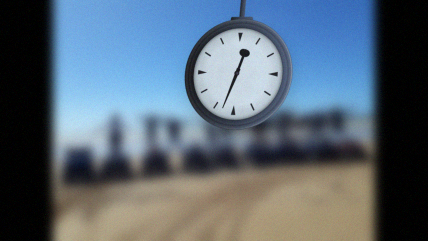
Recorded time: 12:33
